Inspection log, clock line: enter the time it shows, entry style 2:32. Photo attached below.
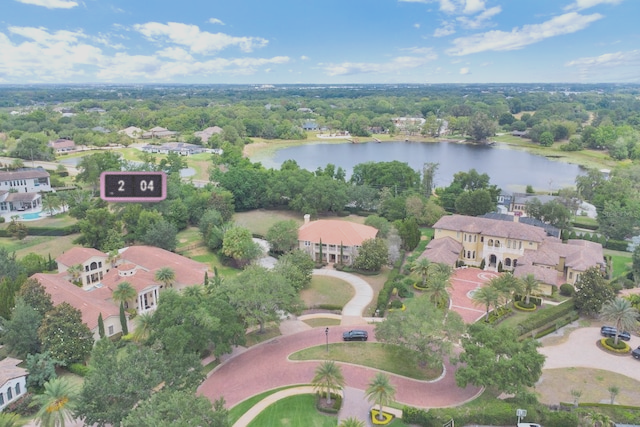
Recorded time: 2:04
